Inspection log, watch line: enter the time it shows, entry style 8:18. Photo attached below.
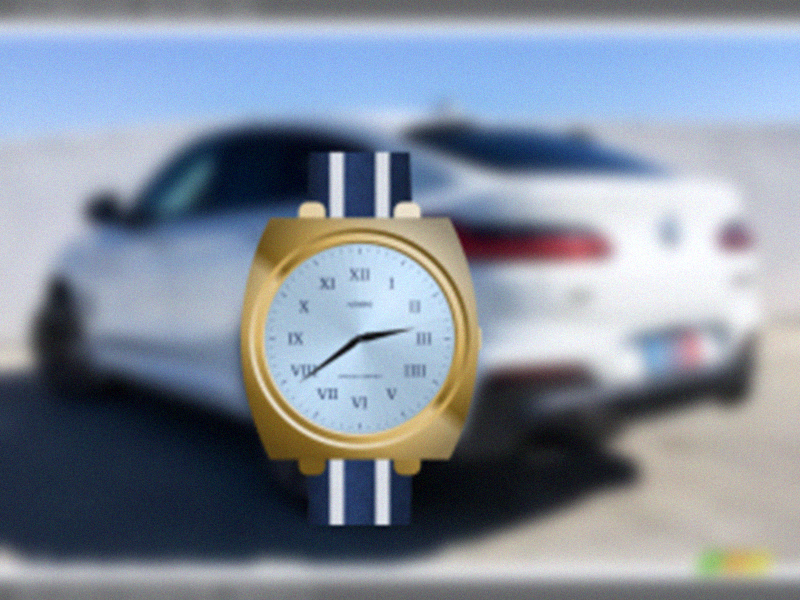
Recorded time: 2:39
